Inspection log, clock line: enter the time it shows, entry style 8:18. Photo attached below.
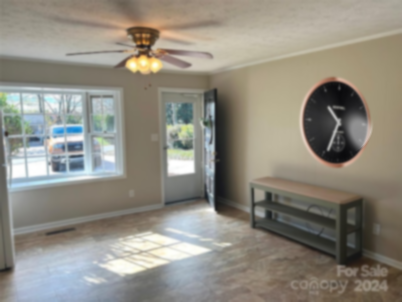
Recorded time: 10:34
